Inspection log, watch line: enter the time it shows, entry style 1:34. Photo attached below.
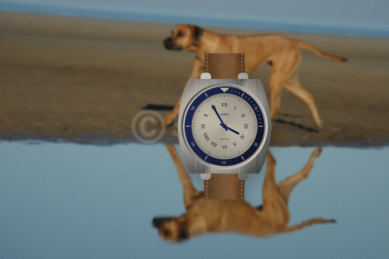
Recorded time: 3:55
